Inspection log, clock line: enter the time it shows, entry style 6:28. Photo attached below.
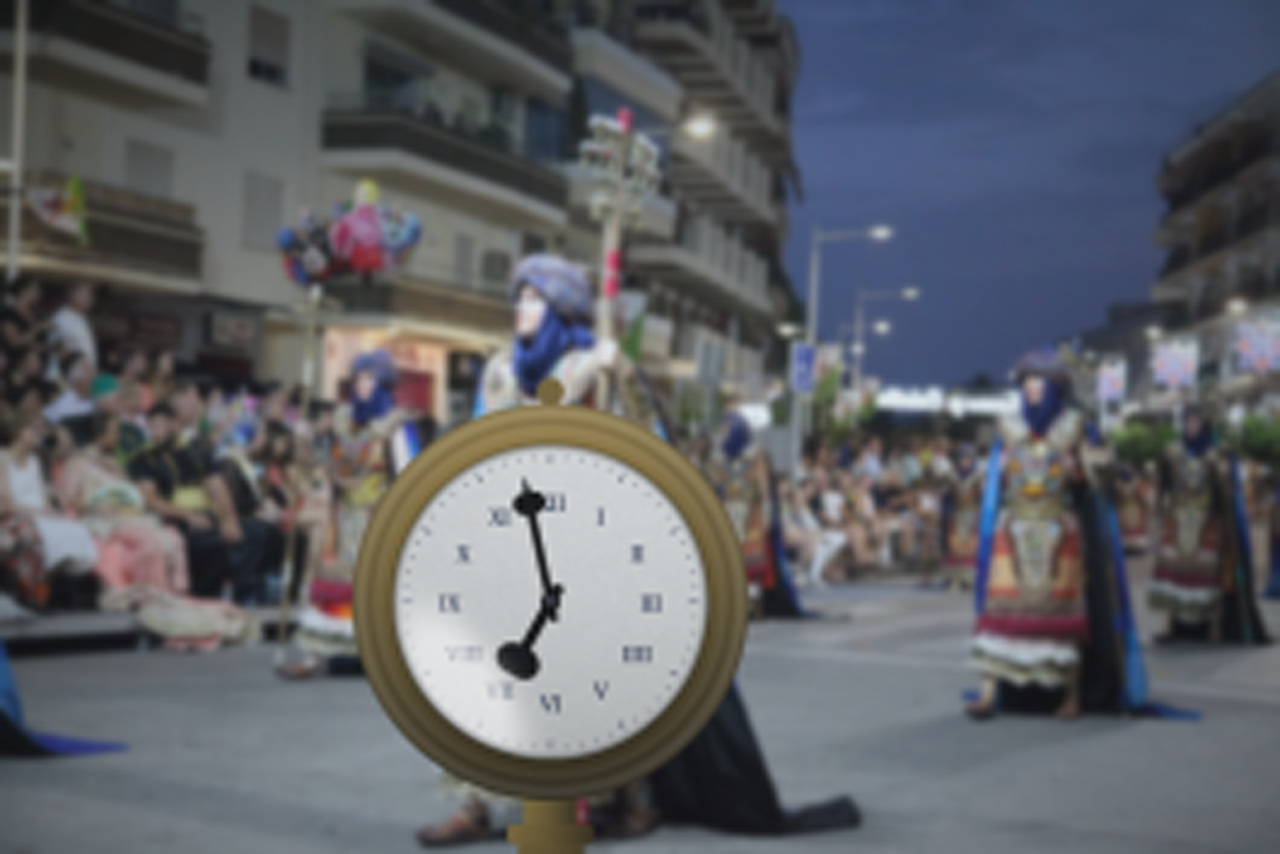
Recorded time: 6:58
